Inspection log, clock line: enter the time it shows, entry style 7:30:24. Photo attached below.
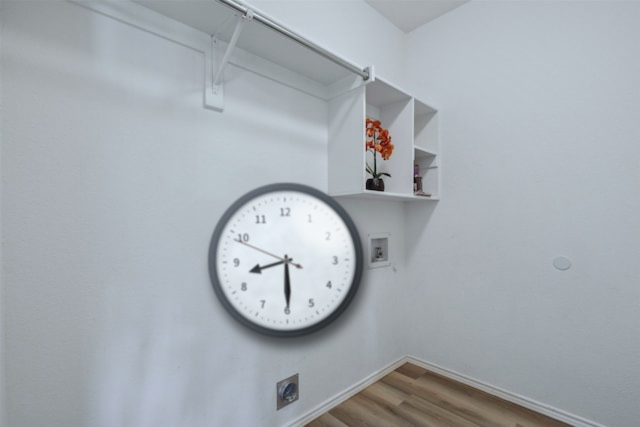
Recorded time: 8:29:49
